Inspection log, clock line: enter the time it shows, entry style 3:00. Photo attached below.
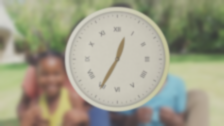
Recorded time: 12:35
